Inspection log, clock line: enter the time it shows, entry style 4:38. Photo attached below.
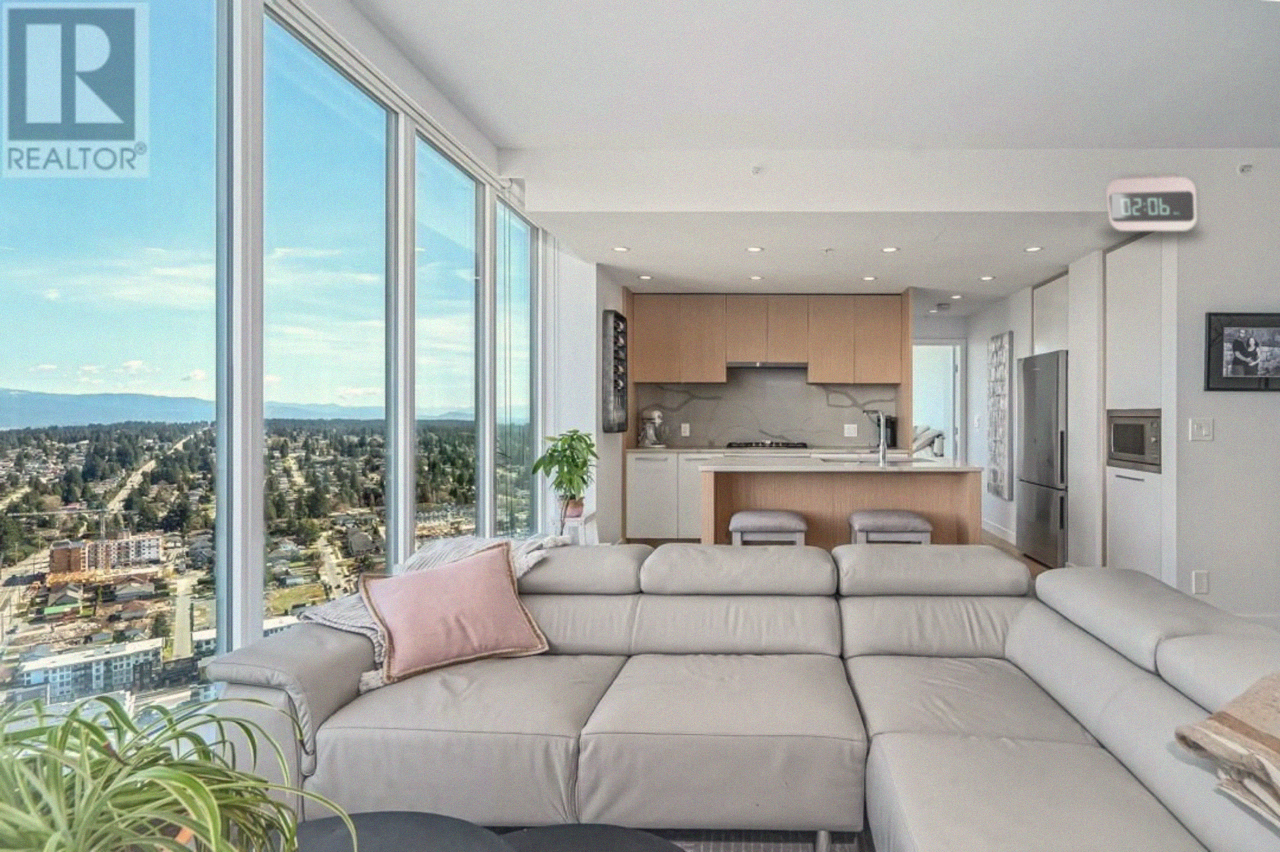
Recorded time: 2:06
